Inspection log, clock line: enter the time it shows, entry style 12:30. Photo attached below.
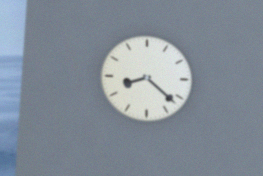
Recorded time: 8:22
